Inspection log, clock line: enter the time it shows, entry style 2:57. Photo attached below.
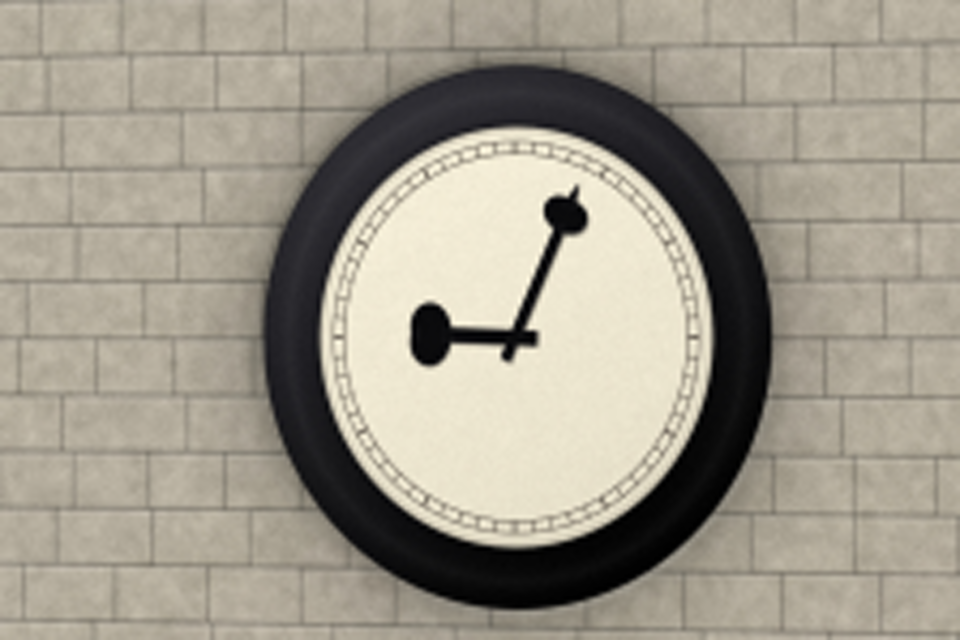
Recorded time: 9:04
